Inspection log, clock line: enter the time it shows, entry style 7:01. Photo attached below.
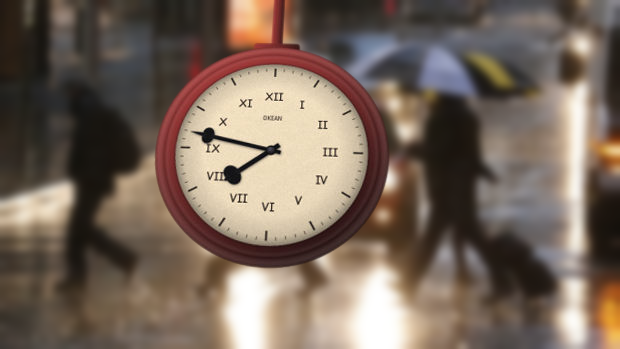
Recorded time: 7:47
